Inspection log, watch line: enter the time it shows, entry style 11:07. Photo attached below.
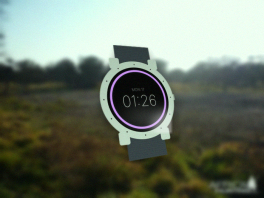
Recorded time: 1:26
